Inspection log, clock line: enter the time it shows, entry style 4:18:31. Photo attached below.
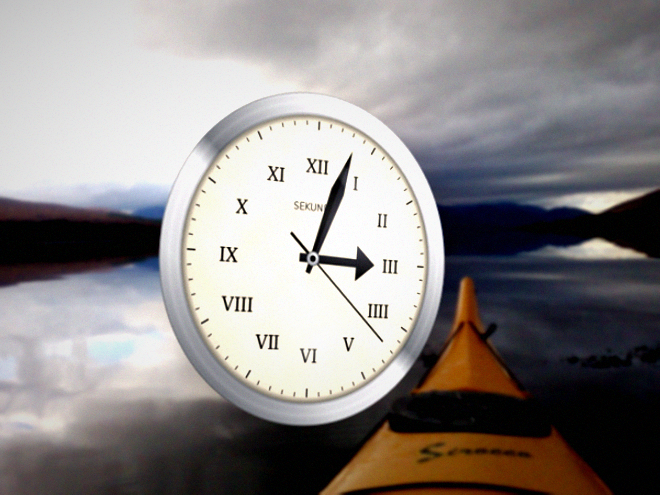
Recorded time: 3:03:22
